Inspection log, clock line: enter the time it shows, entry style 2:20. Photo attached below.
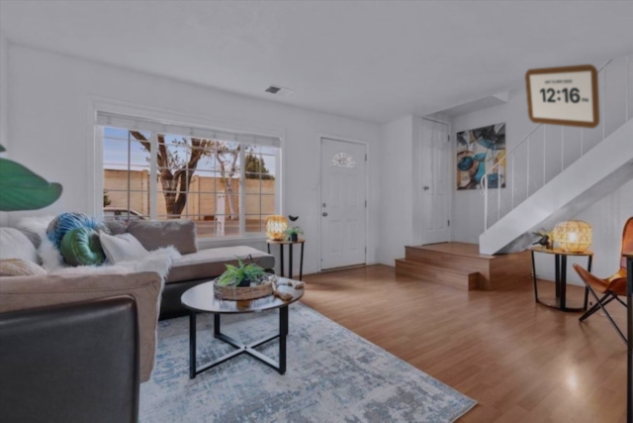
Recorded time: 12:16
